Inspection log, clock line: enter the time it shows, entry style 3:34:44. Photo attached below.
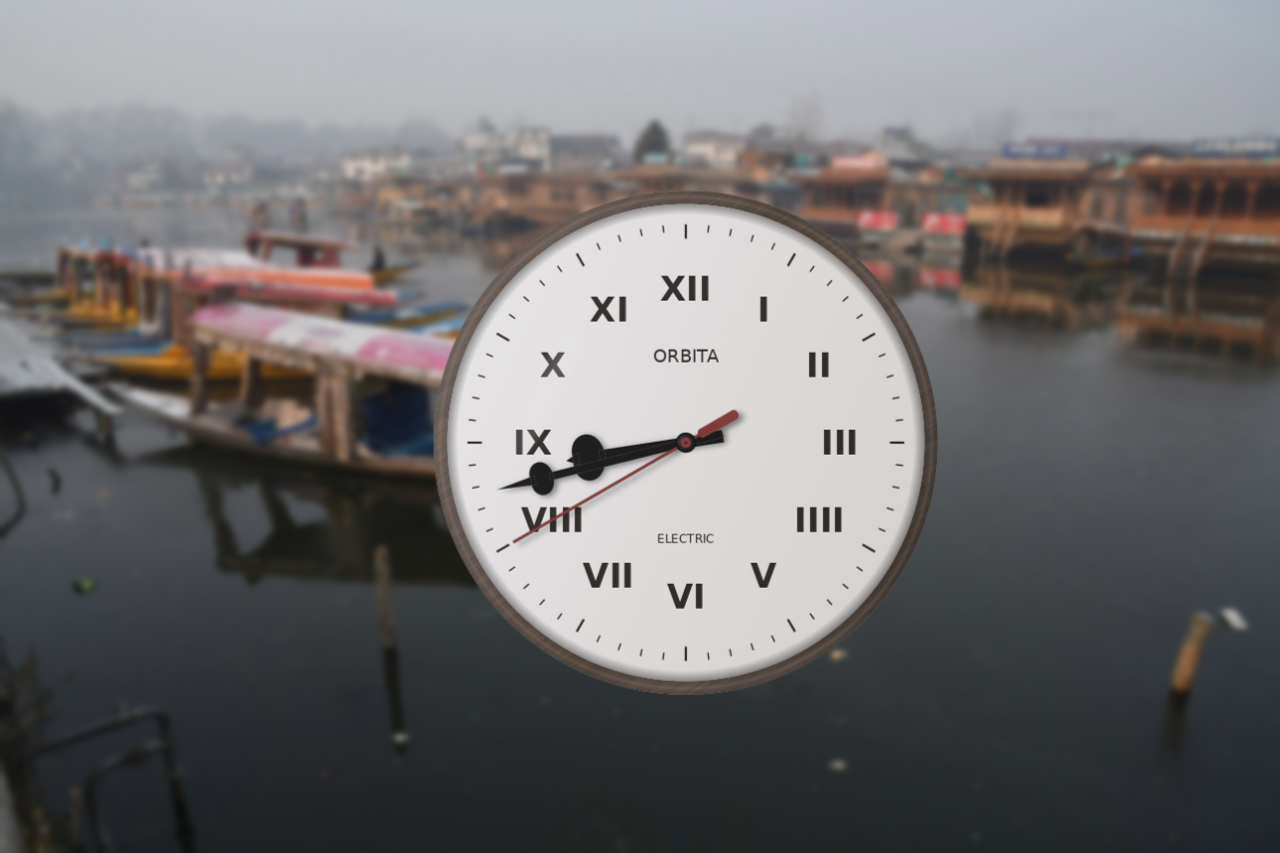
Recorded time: 8:42:40
